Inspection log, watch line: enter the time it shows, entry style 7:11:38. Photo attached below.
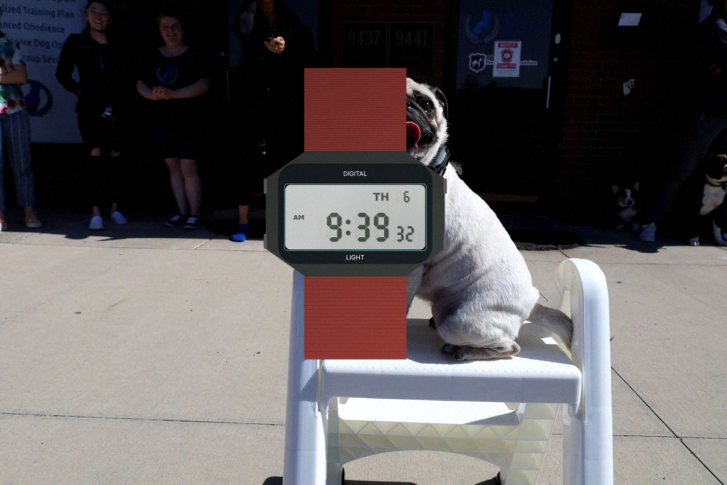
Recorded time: 9:39:32
